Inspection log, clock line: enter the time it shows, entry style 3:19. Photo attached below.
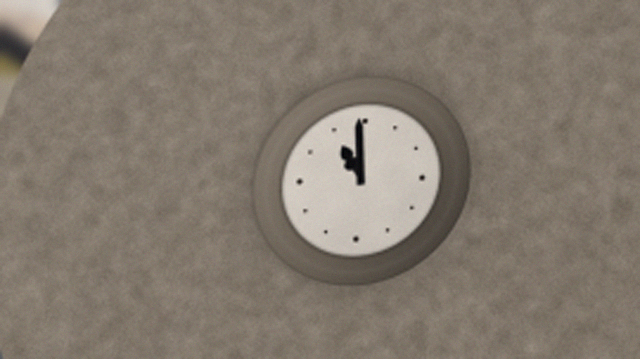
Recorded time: 10:59
